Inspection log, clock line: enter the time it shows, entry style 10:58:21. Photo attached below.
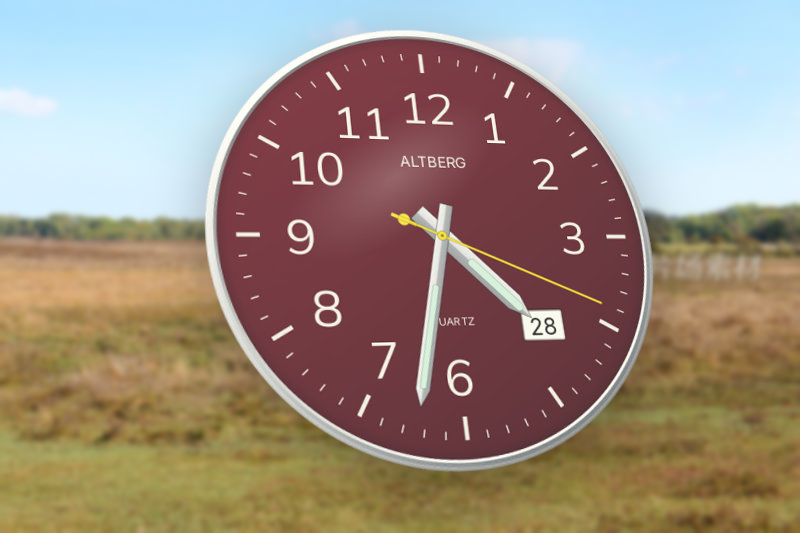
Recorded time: 4:32:19
